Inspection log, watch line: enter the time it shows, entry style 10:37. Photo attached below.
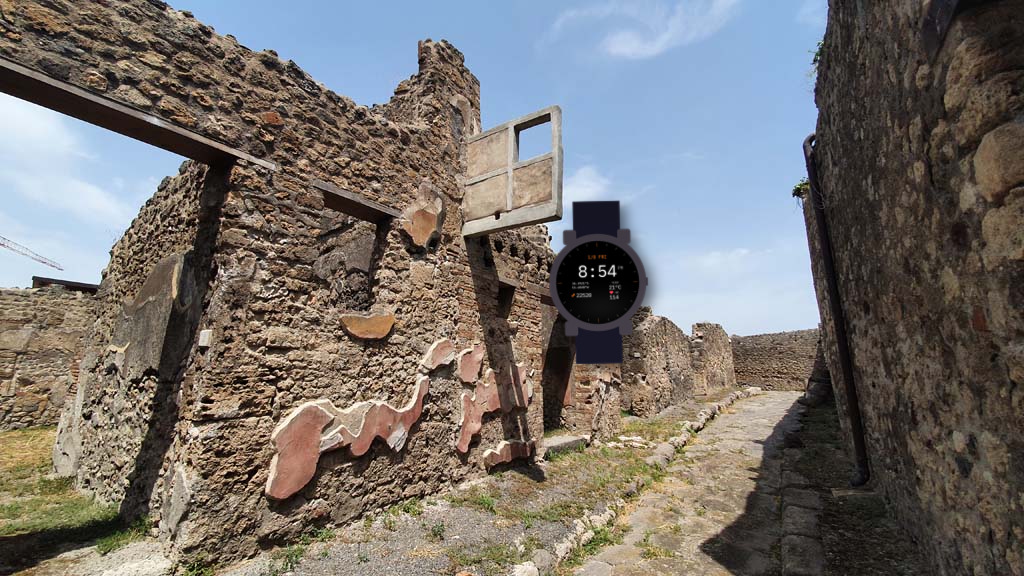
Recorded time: 8:54
